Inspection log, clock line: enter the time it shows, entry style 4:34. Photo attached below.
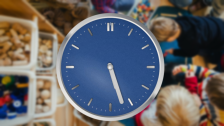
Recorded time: 5:27
